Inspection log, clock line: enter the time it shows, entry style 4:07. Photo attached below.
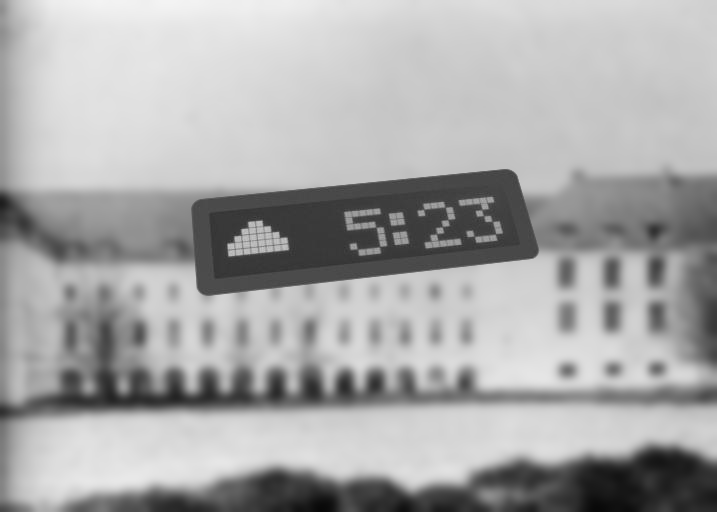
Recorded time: 5:23
